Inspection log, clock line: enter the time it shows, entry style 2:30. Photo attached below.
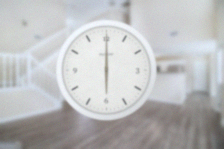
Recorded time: 6:00
